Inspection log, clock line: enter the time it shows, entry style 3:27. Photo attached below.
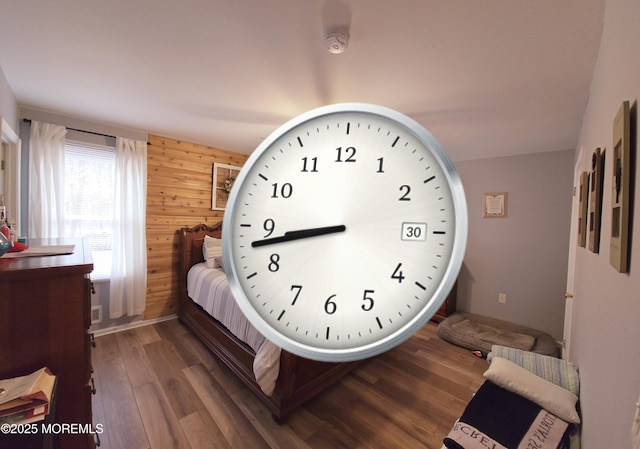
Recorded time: 8:43
